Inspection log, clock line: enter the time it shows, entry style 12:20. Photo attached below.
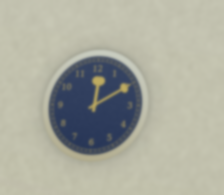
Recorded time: 12:10
